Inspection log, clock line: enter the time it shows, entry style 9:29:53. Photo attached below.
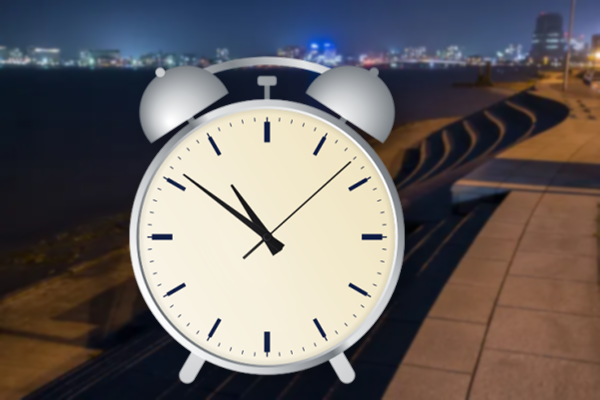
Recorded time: 10:51:08
